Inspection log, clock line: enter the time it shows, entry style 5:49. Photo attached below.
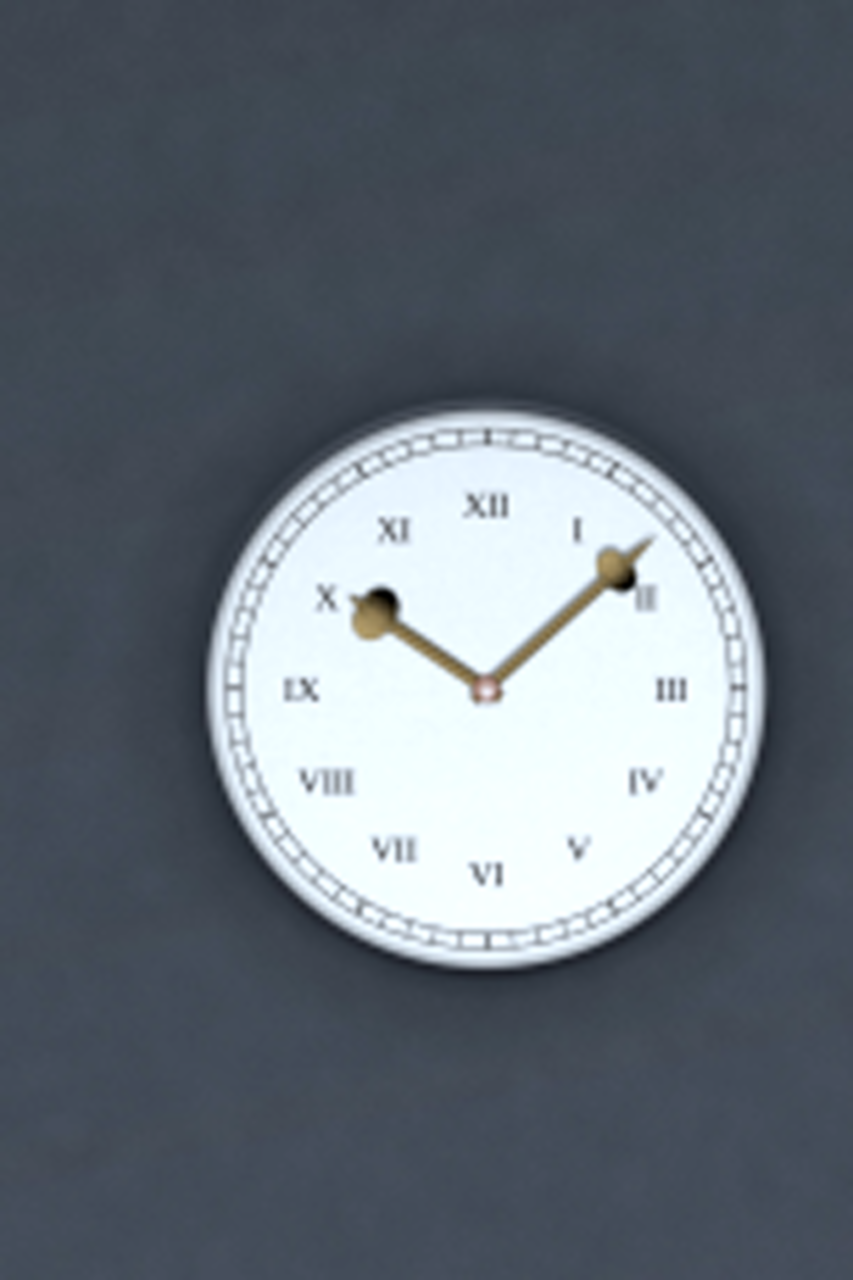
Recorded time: 10:08
